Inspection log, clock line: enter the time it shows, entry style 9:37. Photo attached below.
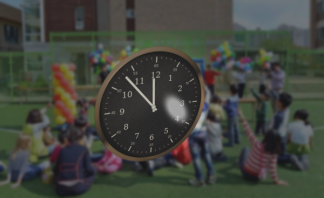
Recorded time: 11:53
